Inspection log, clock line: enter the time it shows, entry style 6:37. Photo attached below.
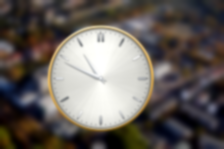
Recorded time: 10:49
